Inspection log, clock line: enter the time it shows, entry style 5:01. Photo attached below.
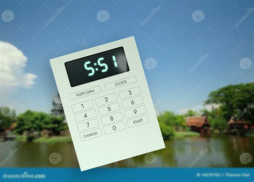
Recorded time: 5:51
